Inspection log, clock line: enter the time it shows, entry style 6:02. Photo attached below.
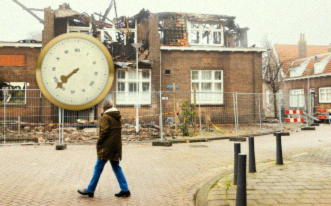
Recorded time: 7:37
